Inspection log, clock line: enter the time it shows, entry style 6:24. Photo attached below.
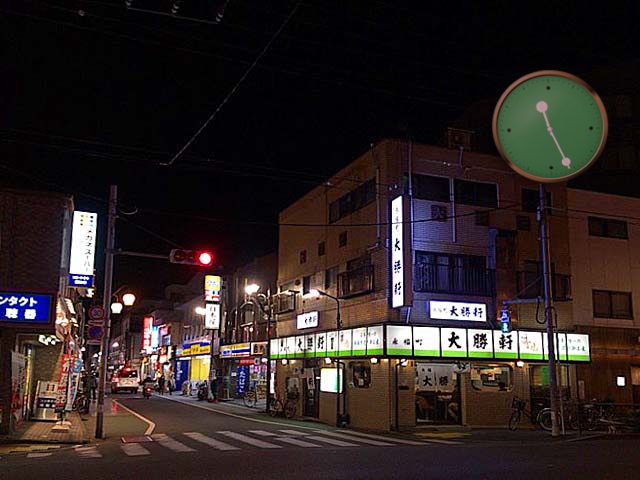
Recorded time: 11:26
